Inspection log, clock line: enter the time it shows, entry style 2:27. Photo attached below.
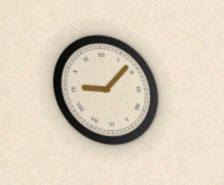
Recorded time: 9:08
